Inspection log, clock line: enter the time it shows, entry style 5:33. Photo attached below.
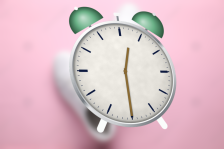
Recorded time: 12:30
